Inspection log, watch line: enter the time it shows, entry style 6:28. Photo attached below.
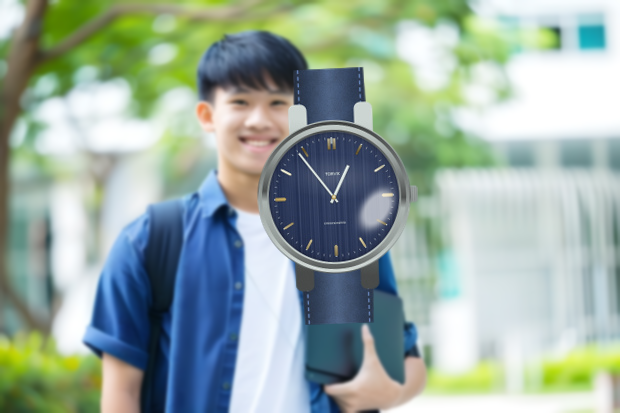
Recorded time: 12:54
